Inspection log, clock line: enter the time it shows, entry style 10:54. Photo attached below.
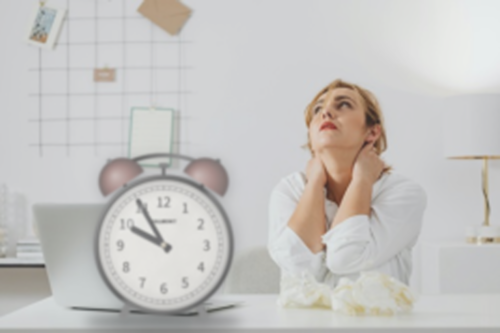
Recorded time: 9:55
